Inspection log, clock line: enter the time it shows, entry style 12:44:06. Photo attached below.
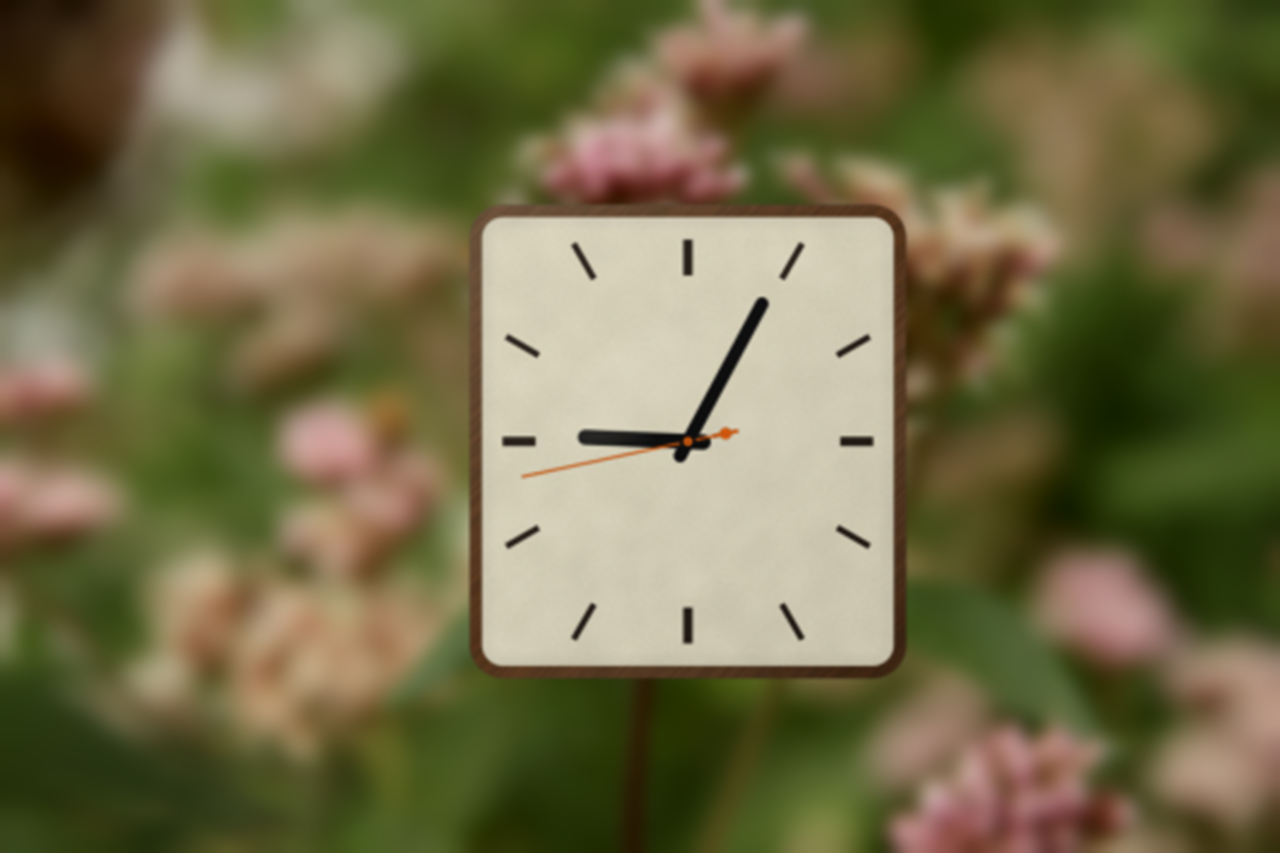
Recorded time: 9:04:43
